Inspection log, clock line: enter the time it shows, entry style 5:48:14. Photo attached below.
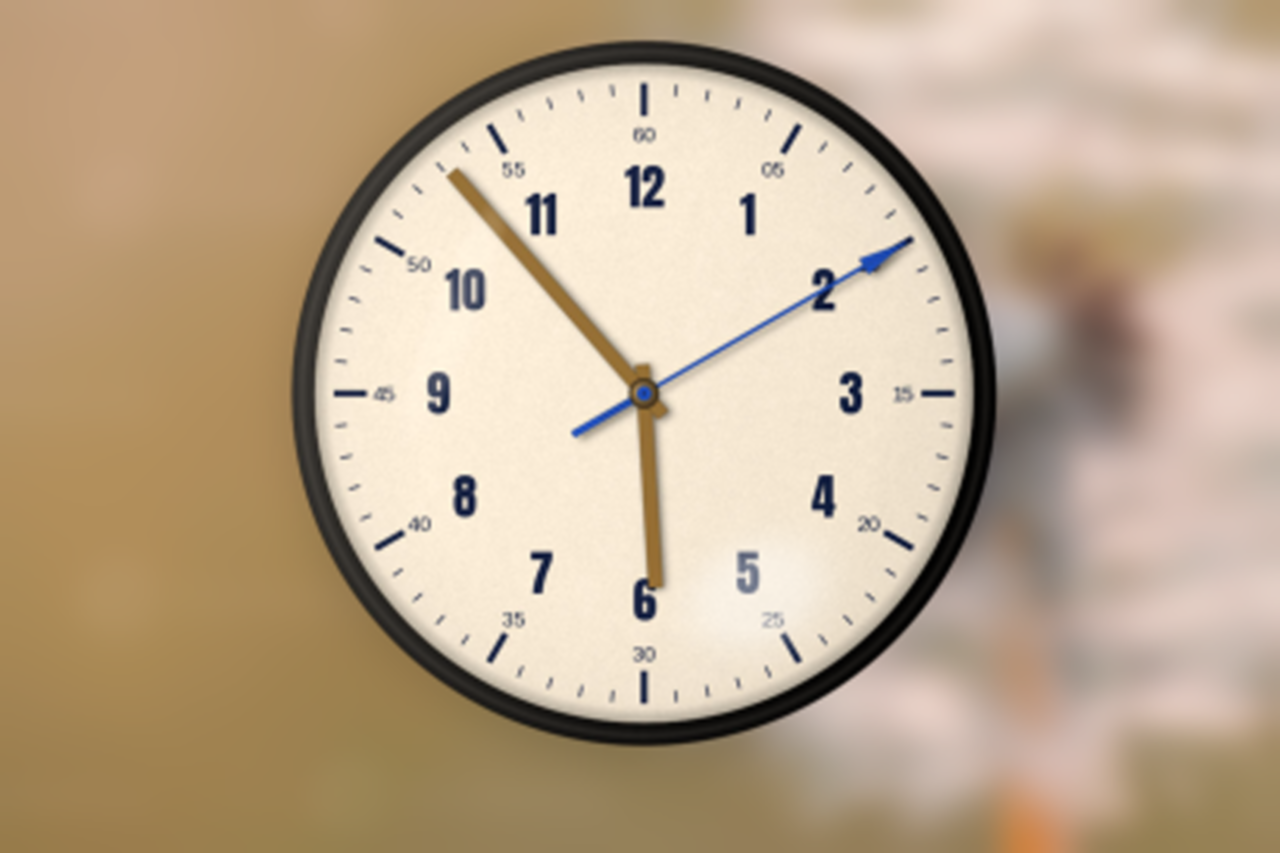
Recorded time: 5:53:10
